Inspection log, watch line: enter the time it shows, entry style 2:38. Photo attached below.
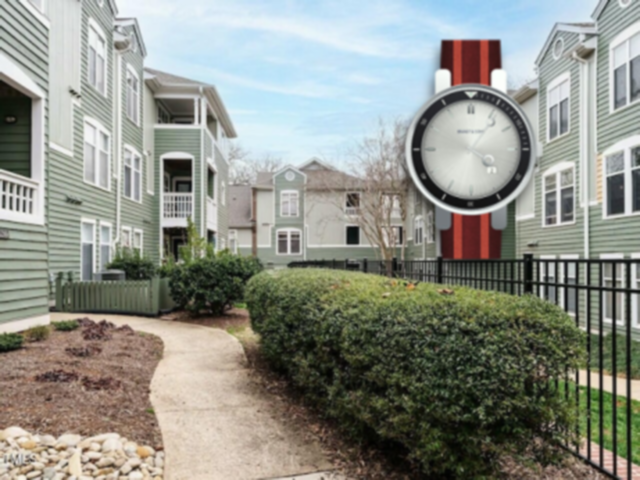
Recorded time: 4:06
